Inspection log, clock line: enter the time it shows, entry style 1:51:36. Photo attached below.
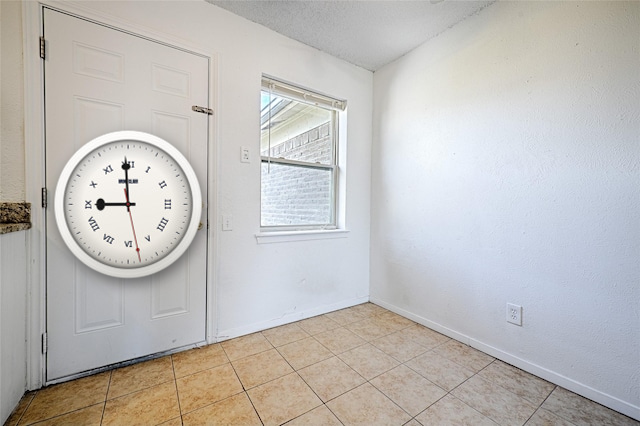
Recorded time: 8:59:28
